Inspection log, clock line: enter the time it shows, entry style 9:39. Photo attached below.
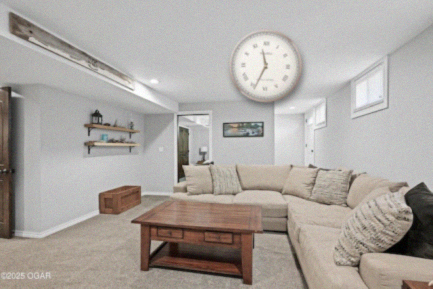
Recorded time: 11:34
